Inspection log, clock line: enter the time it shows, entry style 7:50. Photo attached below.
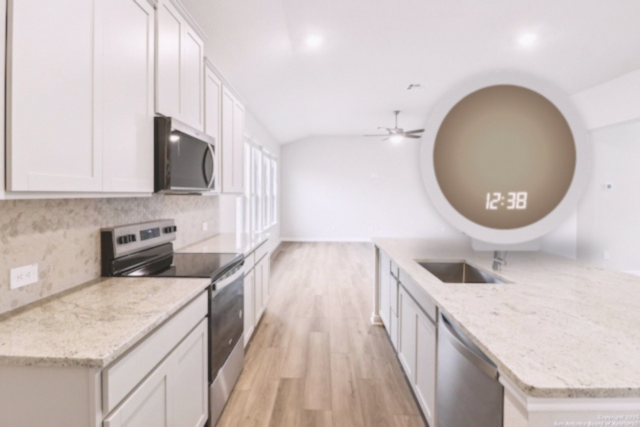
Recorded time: 12:38
